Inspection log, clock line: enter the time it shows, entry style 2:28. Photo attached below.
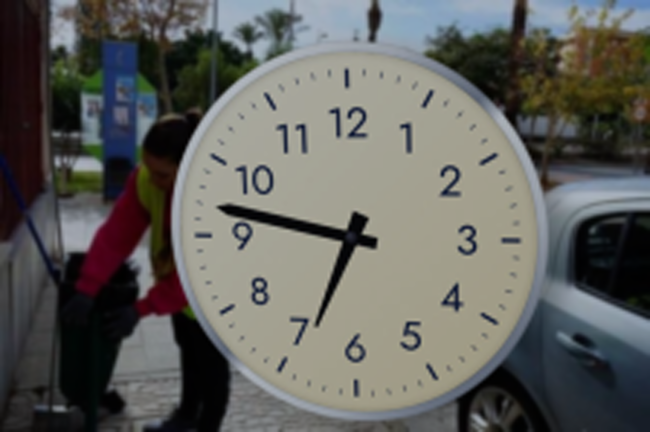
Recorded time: 6:47
